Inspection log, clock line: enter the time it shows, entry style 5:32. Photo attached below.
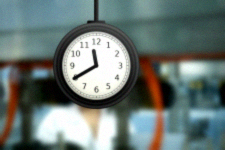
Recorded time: 11:40
